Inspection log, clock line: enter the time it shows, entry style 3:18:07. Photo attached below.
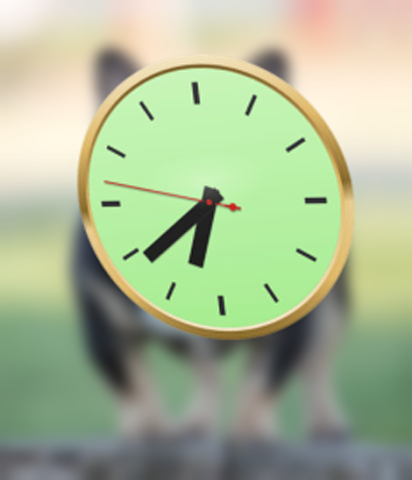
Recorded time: 6:38:47
